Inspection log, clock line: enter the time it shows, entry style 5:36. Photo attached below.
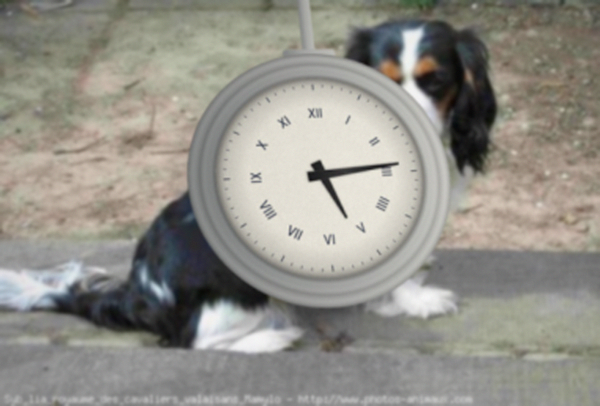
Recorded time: 5:14
